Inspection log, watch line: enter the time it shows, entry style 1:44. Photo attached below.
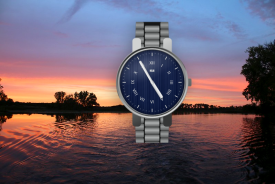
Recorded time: 4:55
